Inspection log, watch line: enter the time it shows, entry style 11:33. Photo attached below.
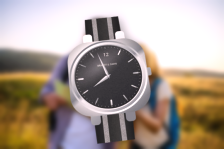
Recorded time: 7:57
